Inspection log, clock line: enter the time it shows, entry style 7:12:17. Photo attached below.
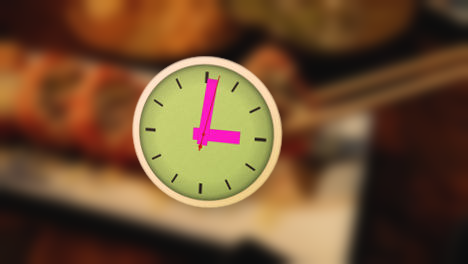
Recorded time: 3:01:02
